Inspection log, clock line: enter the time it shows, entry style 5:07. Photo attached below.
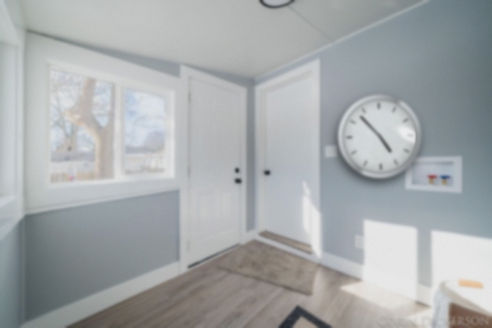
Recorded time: 4:53
